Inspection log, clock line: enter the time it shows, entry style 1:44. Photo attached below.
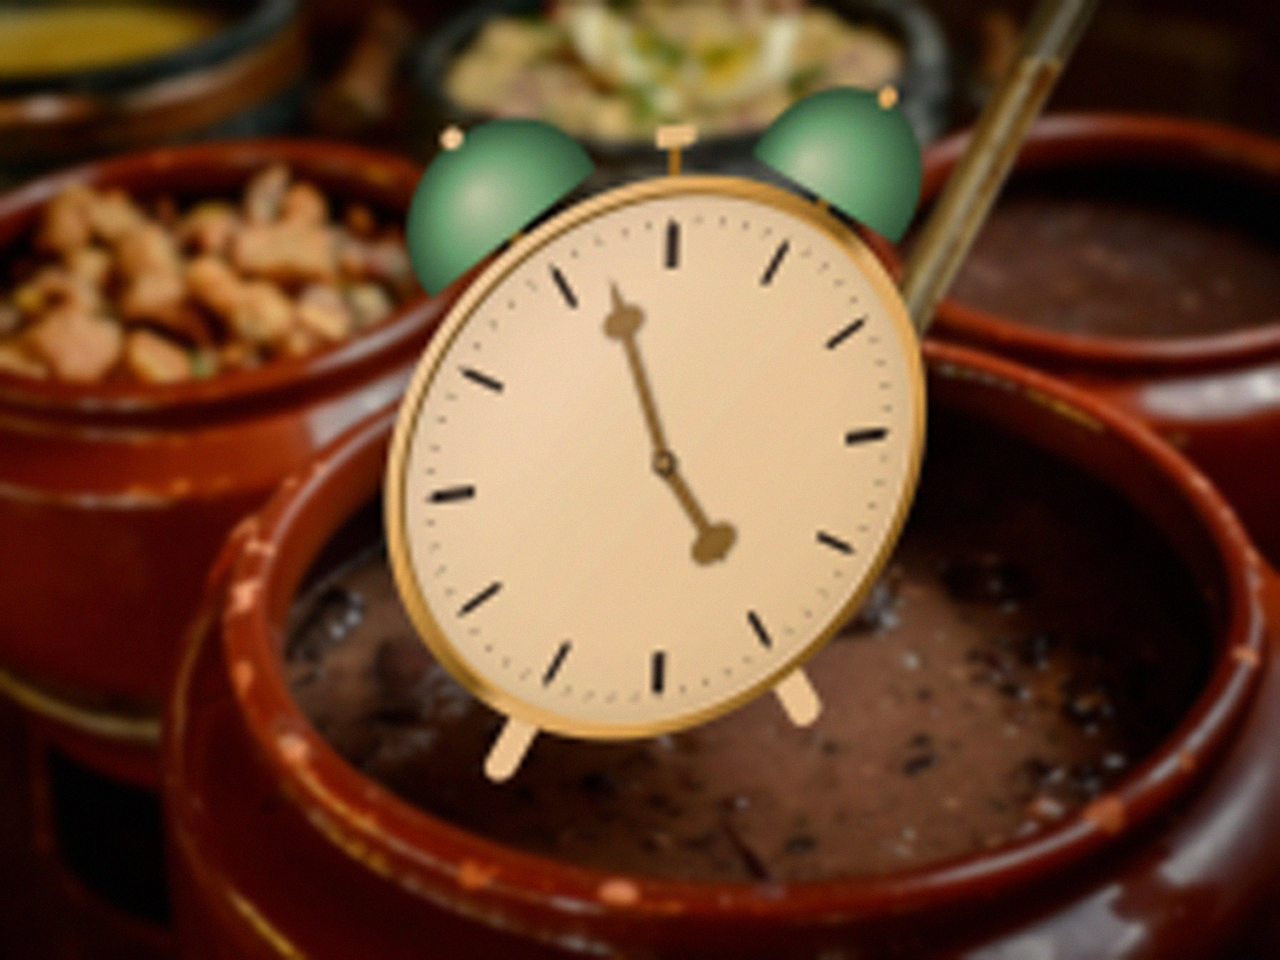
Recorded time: 4:57
